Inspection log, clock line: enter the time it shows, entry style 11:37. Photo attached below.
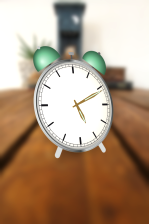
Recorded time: 5:11
